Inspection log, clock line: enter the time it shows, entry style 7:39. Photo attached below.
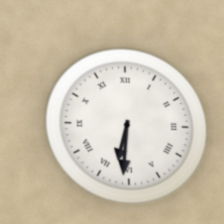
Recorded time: 6:31
